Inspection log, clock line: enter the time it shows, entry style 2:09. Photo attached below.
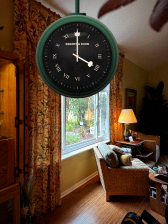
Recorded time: 4:00
